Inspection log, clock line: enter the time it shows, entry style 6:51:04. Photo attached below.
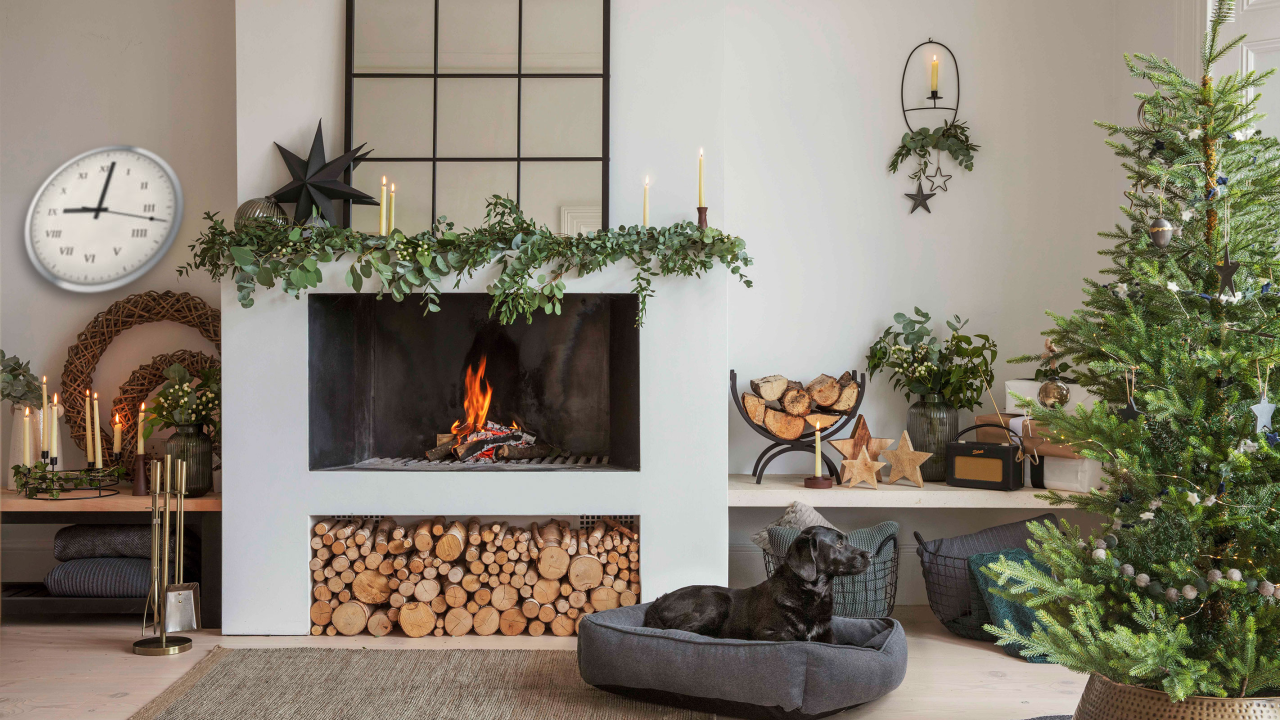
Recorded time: 9:01:17
